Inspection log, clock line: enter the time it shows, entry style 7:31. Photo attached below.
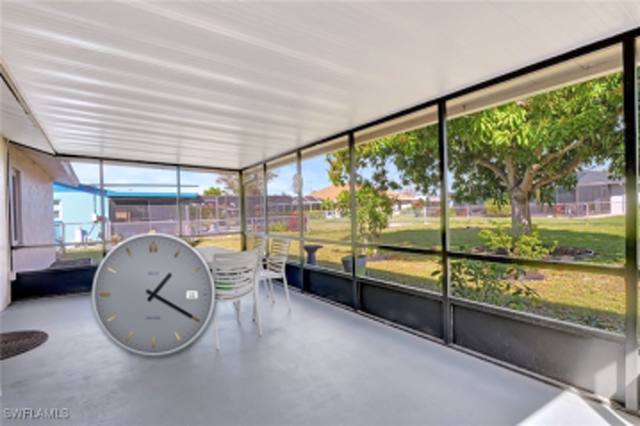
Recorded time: 1:20
